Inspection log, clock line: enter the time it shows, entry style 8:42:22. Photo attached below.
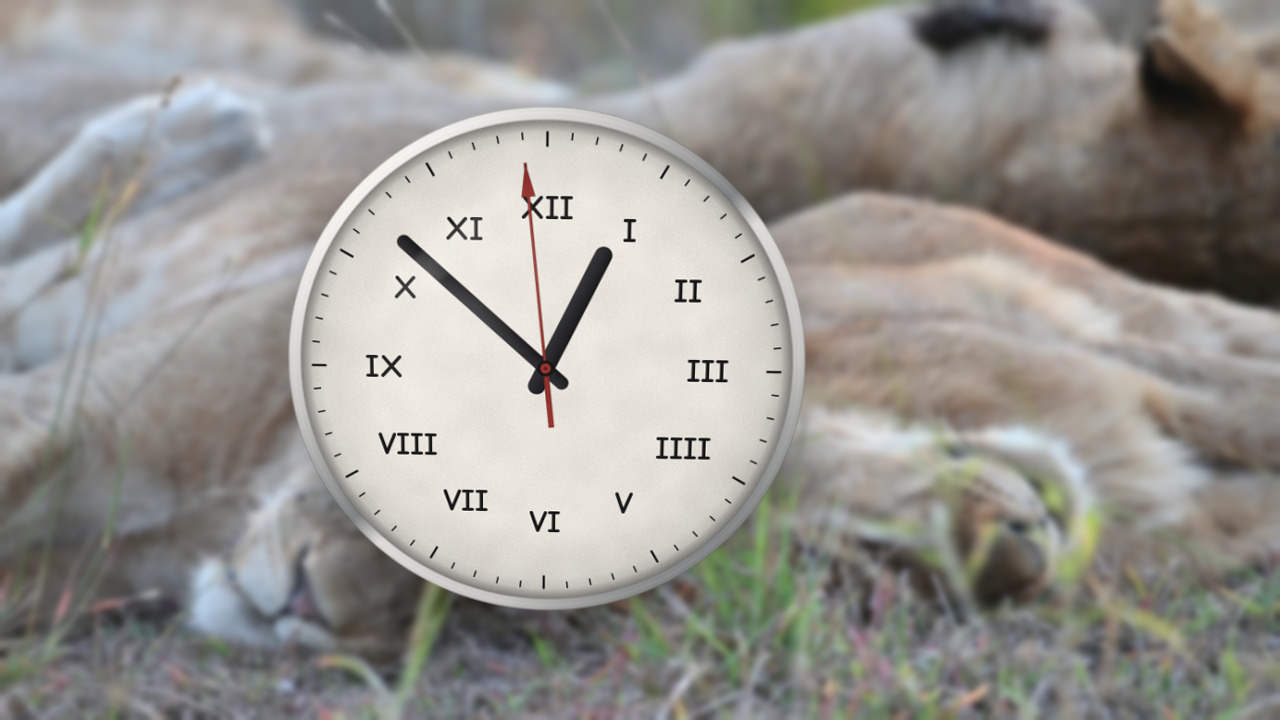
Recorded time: 12:51:59
